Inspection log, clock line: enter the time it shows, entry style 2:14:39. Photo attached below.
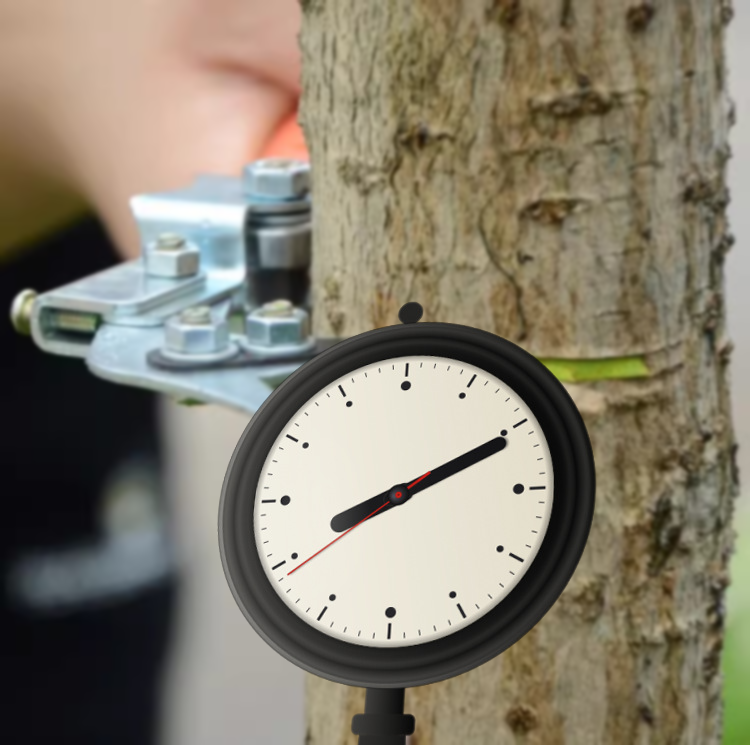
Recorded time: 8:10:39
